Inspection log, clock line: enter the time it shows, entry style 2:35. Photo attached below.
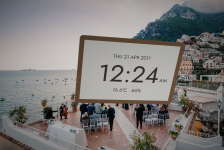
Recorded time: 12:24
